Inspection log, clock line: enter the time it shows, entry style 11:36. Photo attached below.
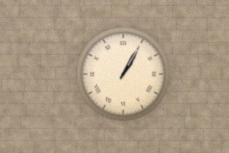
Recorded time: 1:05
